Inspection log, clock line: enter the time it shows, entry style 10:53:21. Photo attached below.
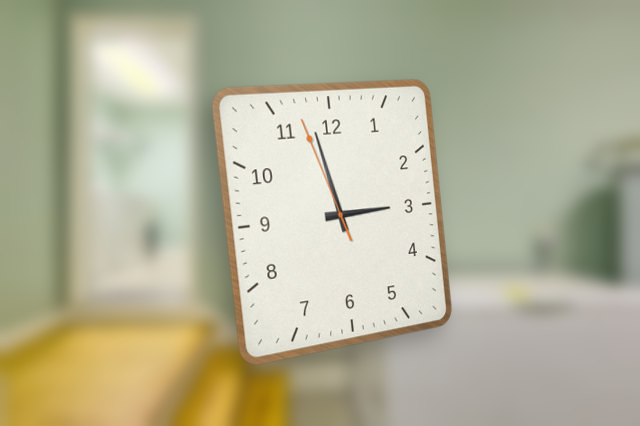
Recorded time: 2:57:57
